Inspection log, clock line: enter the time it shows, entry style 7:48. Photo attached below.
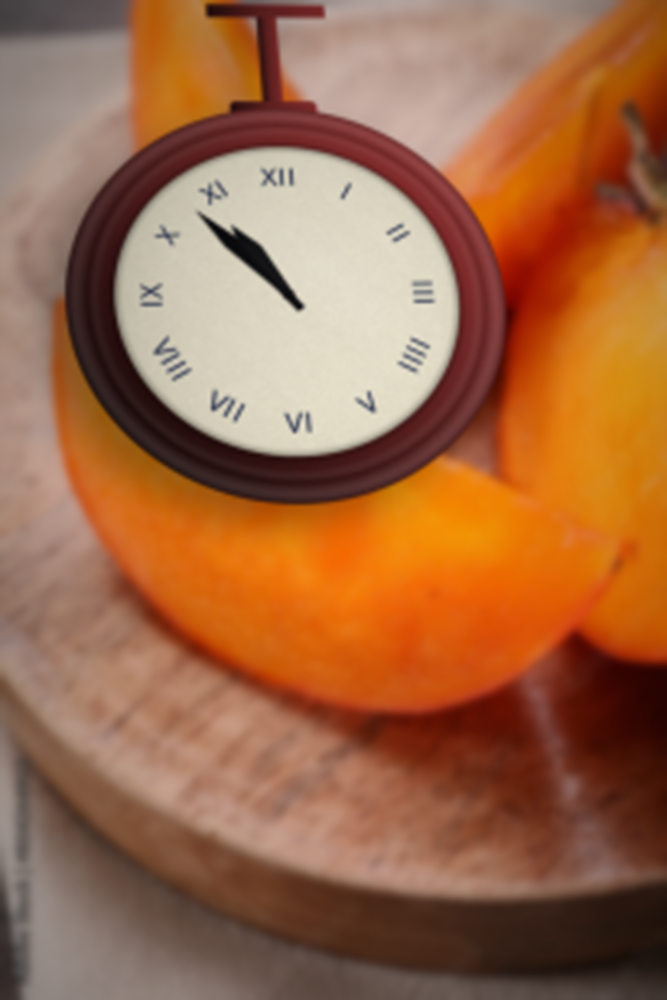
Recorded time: 10:53
